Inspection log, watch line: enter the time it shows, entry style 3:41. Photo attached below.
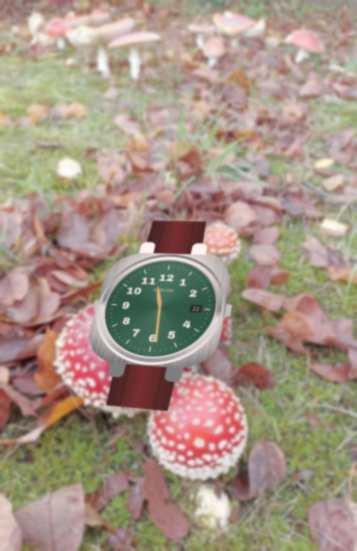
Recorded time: 11:29
